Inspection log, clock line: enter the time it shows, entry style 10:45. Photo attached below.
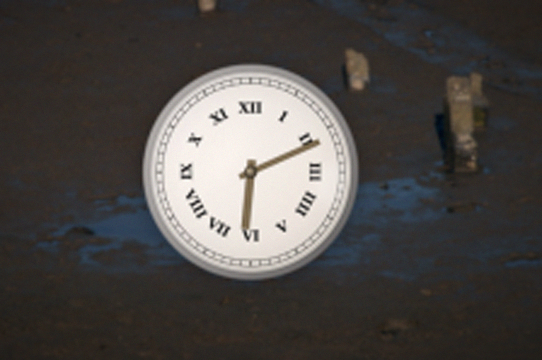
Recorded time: 6:11
